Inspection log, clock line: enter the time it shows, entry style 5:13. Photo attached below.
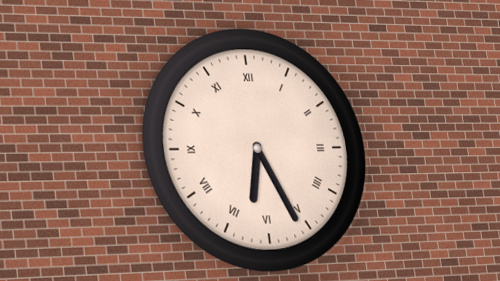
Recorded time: 6:26
